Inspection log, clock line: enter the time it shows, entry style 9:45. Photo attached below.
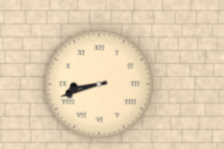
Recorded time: 8:42
